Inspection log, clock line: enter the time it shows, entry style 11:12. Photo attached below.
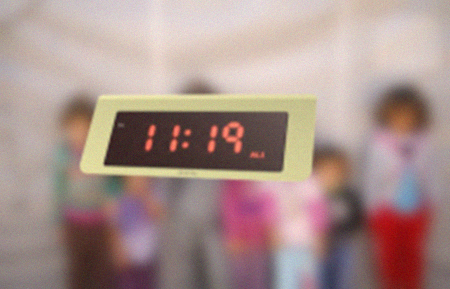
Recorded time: 11:19
